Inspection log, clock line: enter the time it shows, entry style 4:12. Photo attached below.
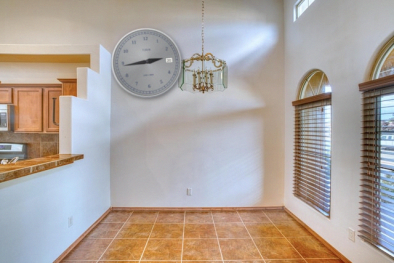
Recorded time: 2:44
